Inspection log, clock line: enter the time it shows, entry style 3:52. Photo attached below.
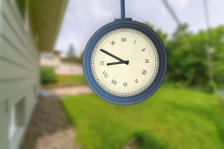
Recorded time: 8:50
